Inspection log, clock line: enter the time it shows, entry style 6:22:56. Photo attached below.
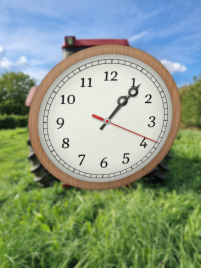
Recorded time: 1:06:19
